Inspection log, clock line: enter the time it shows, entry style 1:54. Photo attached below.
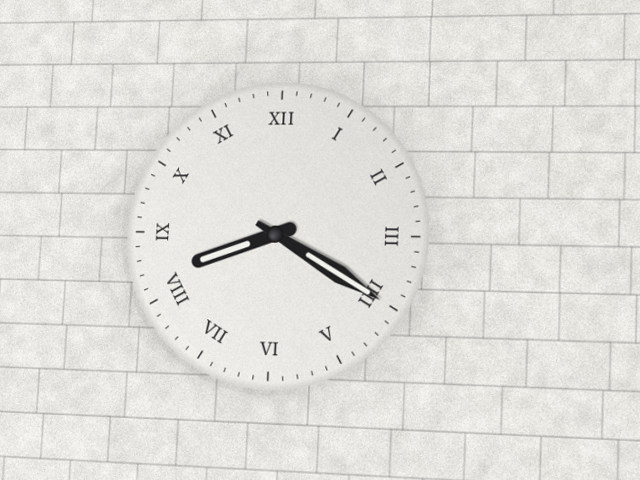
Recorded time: 8:20
